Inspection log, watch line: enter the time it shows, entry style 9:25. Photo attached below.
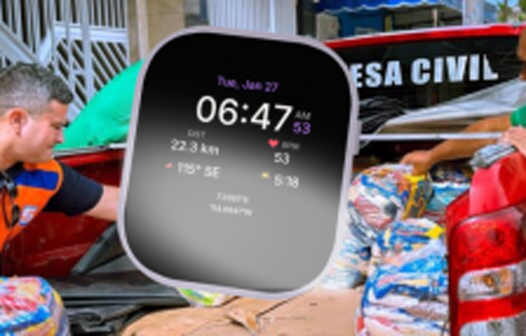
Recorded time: 6:47
